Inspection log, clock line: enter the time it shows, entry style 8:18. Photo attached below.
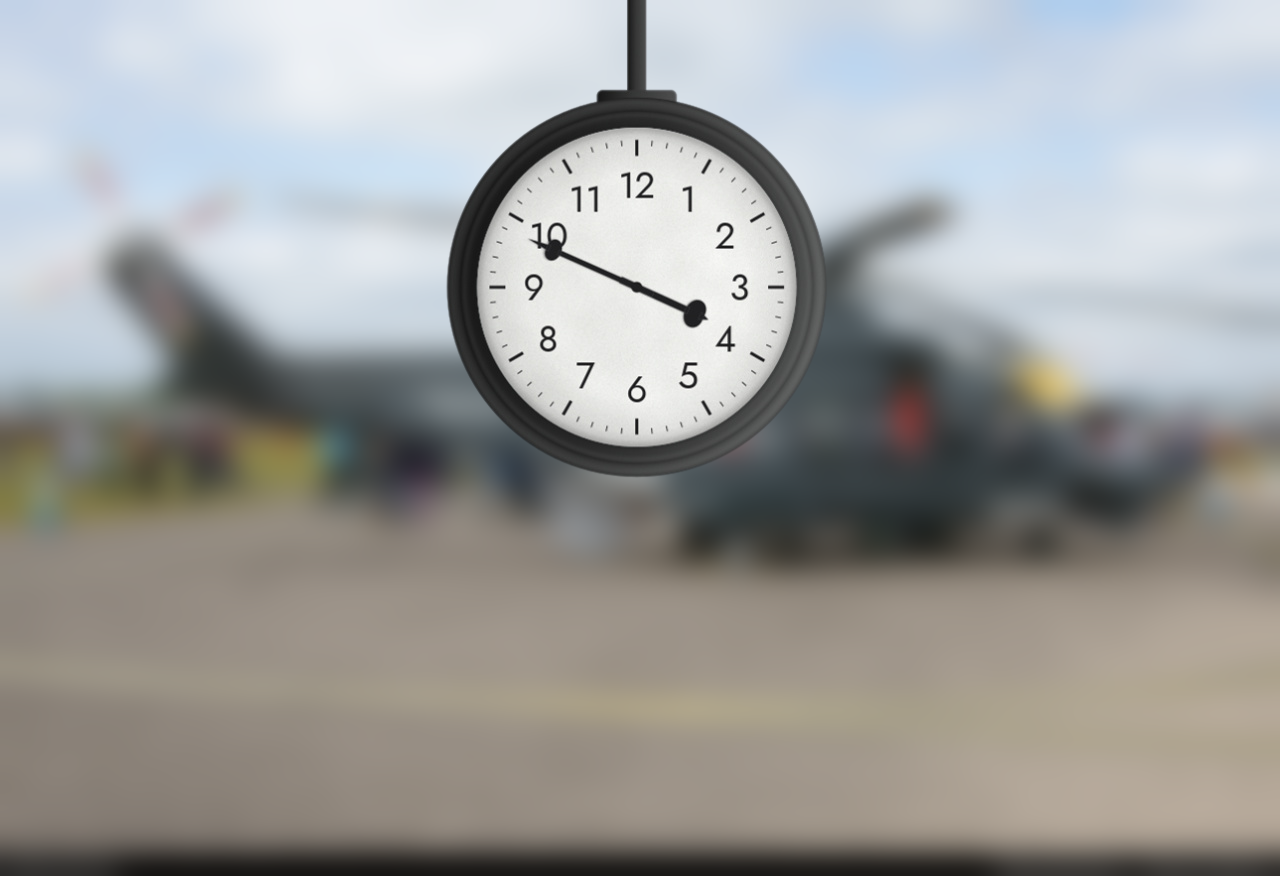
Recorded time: 3:49
